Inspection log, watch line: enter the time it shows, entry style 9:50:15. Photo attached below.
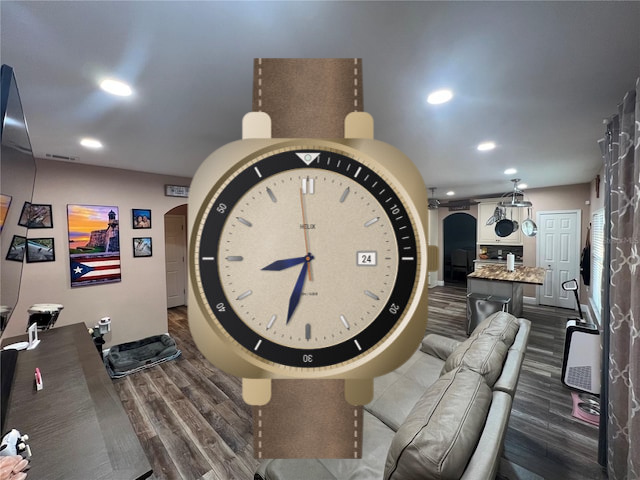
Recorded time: 8:32:59
